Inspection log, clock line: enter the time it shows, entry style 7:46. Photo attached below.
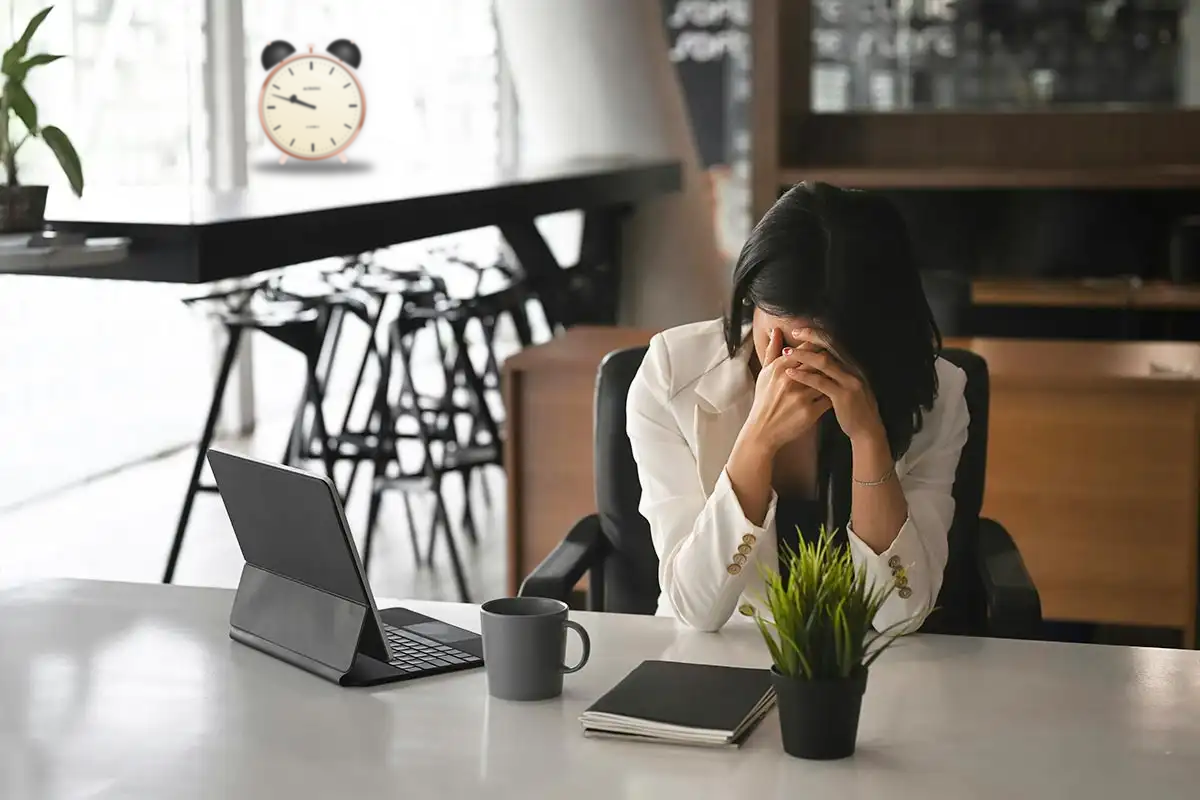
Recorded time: 9:48
